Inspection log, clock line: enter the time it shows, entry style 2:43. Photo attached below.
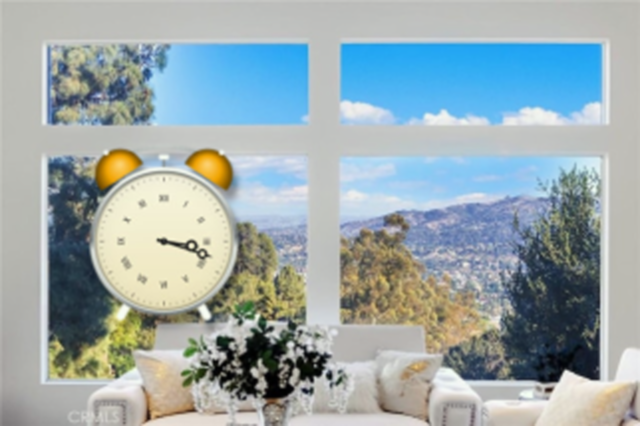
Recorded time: 3:18
